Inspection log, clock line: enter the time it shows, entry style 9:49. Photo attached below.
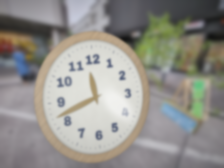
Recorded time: 11:42
